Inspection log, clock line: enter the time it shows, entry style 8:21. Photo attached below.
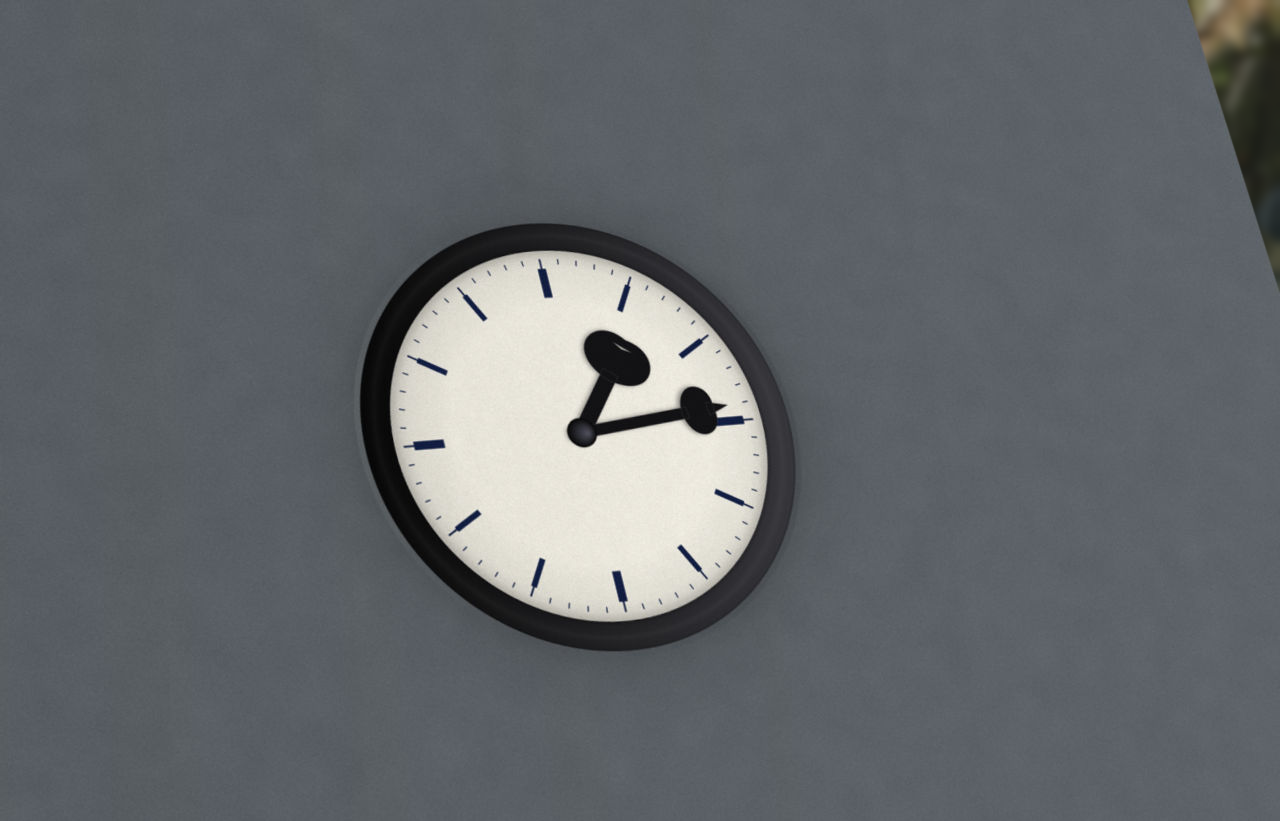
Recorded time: 1:14
